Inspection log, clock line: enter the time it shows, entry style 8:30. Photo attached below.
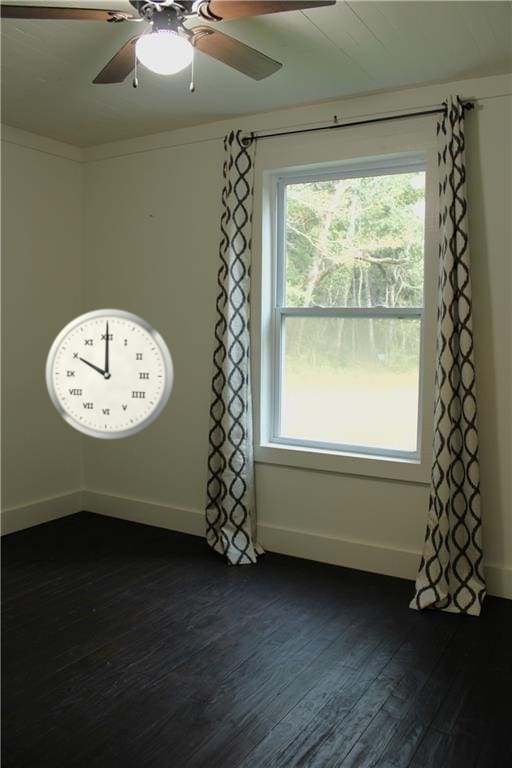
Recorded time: 10:00
